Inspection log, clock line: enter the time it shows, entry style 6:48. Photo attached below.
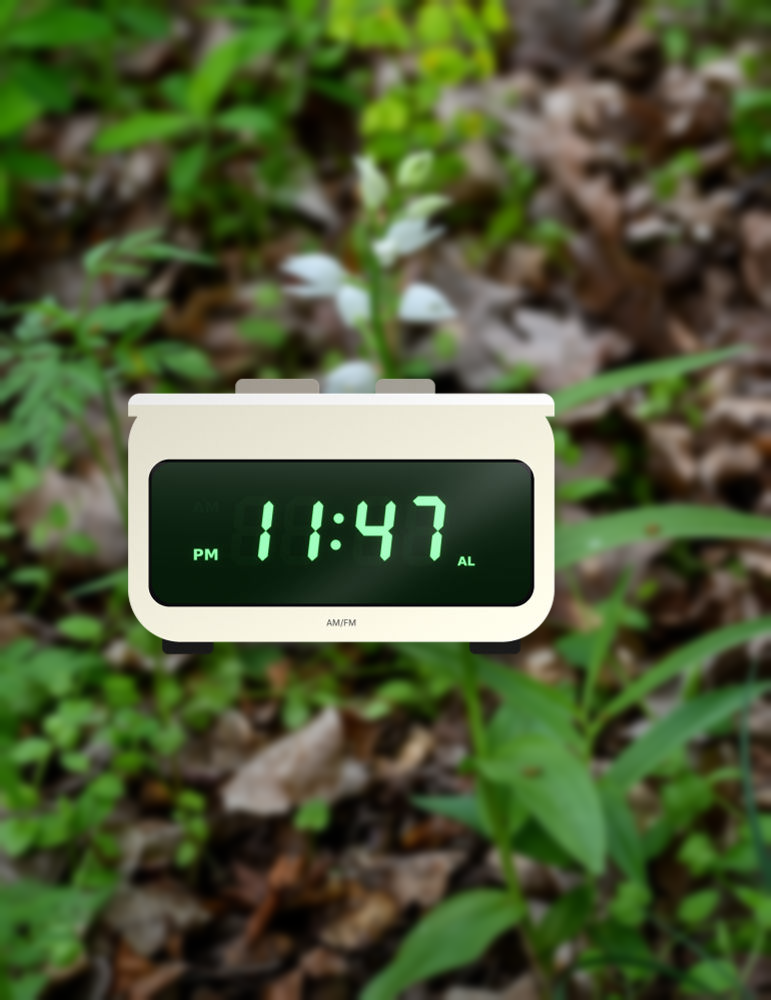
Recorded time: 11:47
